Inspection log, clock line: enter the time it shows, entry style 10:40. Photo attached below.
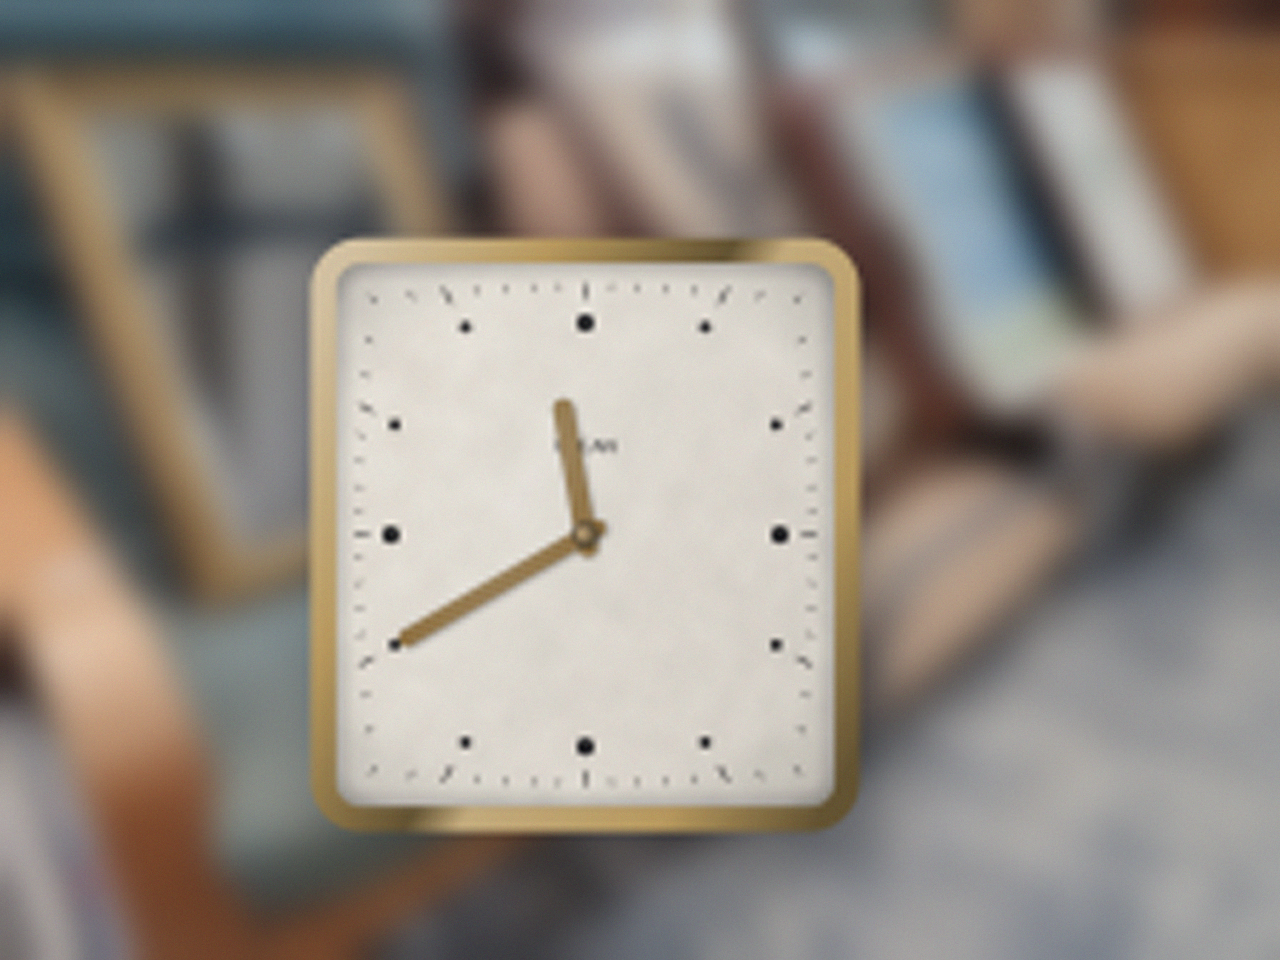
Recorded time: 11:40
